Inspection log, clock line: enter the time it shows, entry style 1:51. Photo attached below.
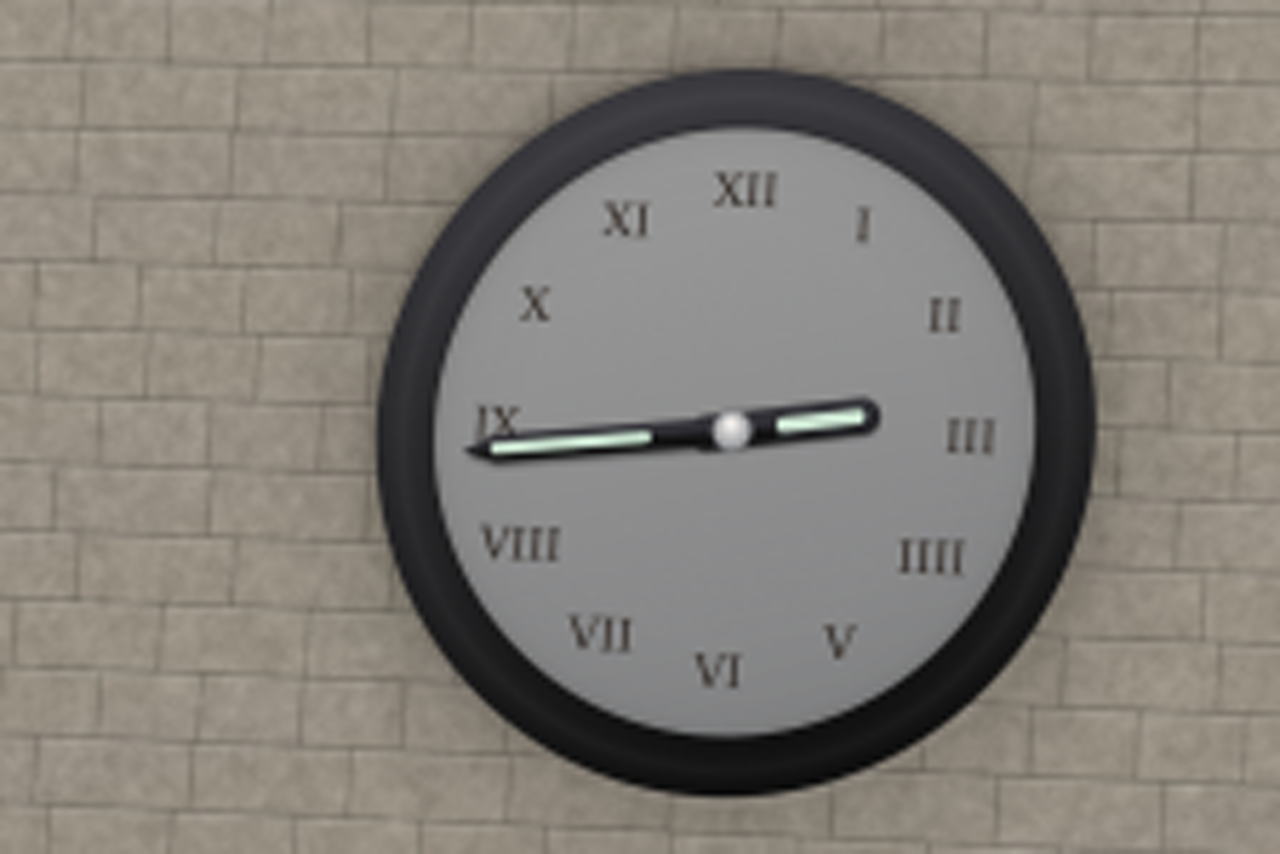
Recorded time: 2:44
